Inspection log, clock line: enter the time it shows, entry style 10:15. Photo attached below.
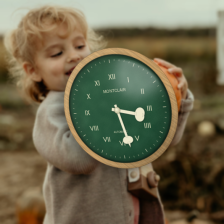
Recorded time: 3:28
